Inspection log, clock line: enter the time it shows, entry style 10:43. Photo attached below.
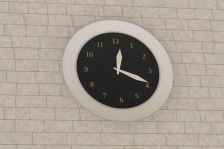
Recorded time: 12:19
